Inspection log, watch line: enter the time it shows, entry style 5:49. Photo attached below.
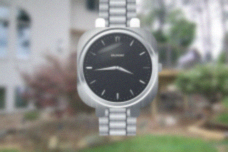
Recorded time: 3:44
